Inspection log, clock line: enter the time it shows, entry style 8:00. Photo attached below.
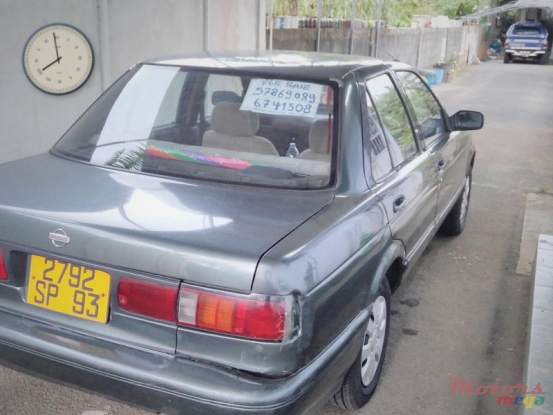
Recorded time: 7:59
